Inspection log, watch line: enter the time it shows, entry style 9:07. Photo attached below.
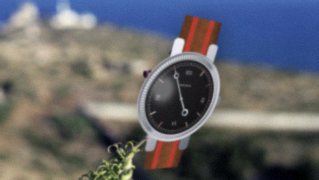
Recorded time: 4:55
